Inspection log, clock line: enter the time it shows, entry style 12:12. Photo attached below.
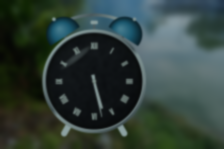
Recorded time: 5:28
